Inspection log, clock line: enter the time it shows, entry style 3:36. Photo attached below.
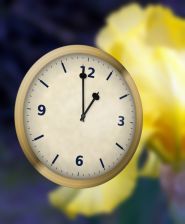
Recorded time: 12:59
